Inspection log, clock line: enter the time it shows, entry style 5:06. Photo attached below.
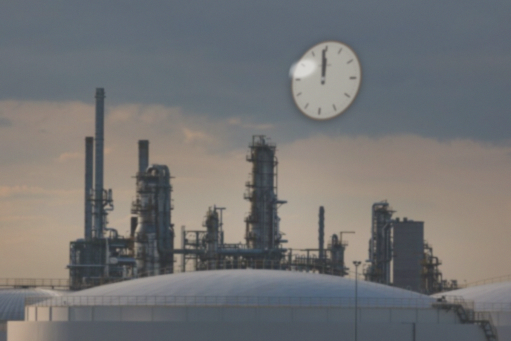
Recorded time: 11:59
